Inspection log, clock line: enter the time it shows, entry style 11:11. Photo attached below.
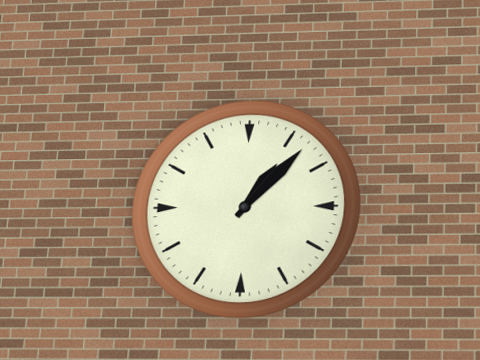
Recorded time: 1:07
